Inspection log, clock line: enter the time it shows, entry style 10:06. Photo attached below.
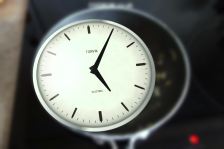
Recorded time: 5:05
